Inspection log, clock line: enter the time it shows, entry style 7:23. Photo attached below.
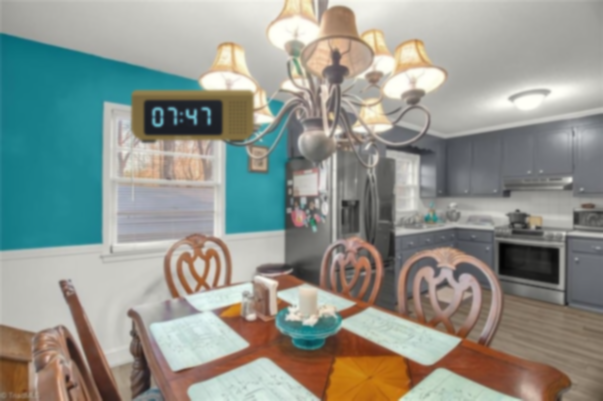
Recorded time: 7:47
